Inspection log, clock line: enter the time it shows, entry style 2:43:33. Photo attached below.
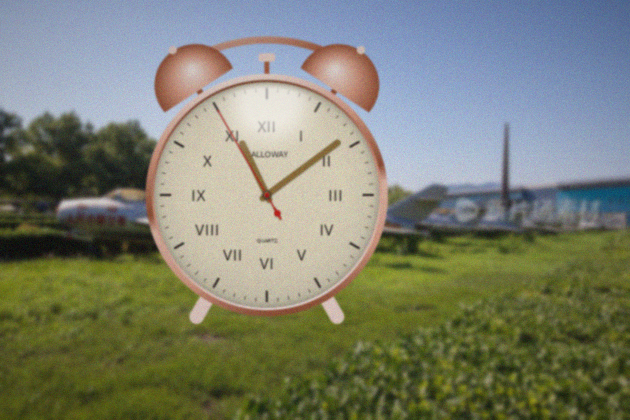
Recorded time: 11:08:55
